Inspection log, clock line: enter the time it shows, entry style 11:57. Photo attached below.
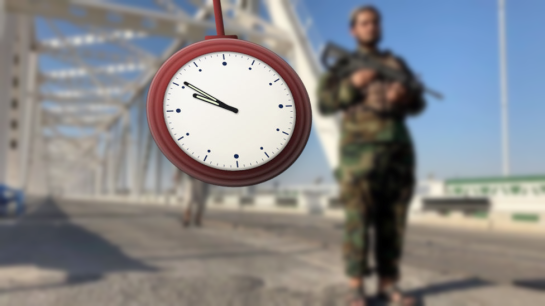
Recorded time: 9:51
